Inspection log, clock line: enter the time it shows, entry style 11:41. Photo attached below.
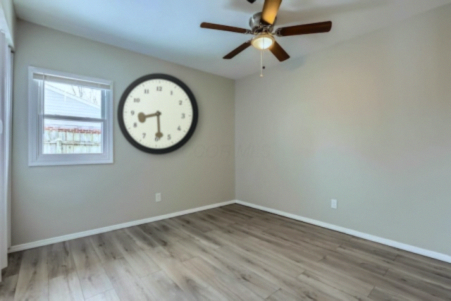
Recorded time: 8:29
